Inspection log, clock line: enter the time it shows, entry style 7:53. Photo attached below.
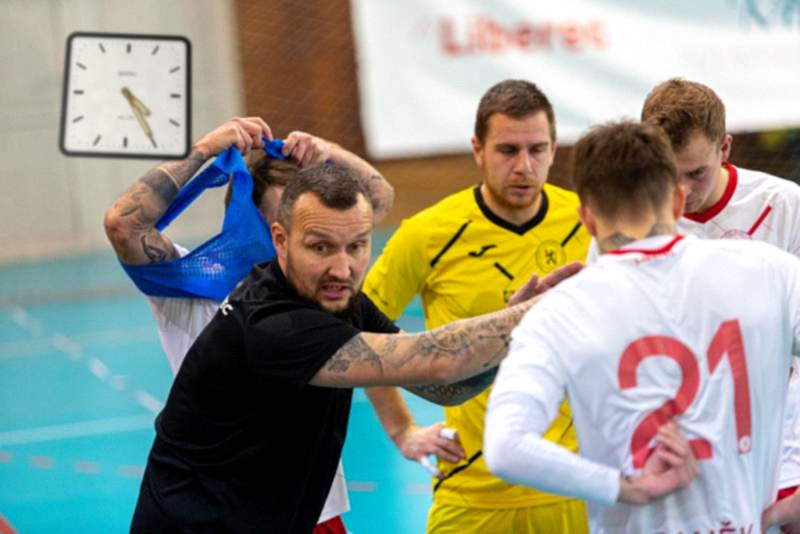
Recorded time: 4:25
